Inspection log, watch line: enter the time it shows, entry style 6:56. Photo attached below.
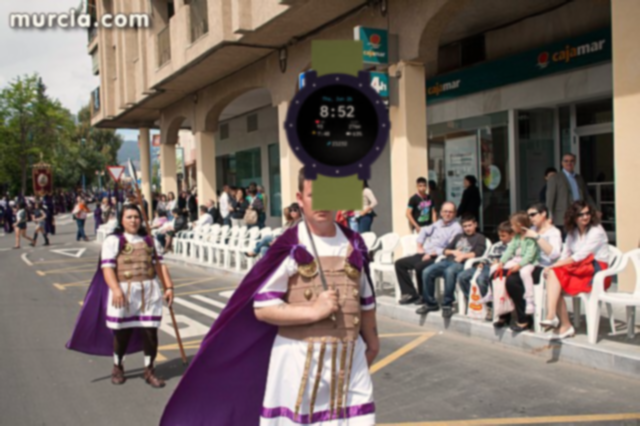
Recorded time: 8:52
